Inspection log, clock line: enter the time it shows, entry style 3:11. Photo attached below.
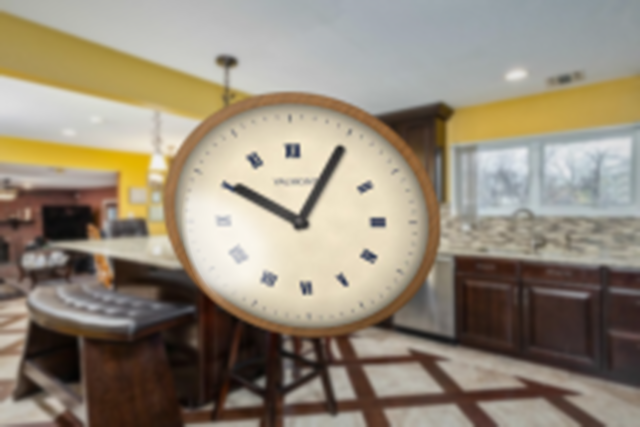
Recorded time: 10:05
